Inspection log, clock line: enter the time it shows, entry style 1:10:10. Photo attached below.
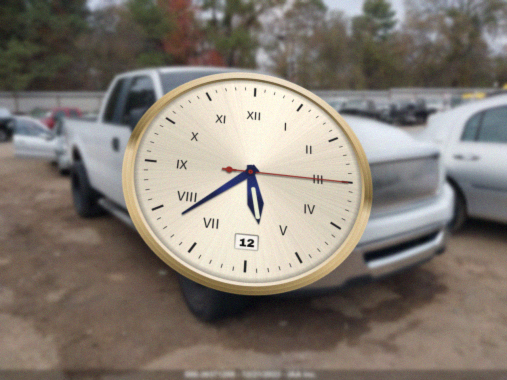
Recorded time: 5:38:15
